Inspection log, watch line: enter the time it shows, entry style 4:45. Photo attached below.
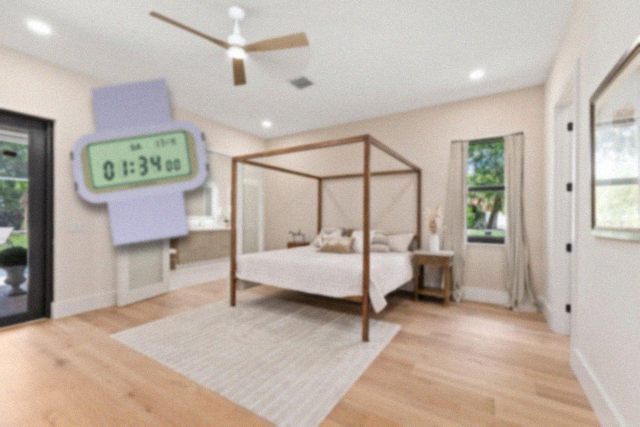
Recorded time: 1:34
